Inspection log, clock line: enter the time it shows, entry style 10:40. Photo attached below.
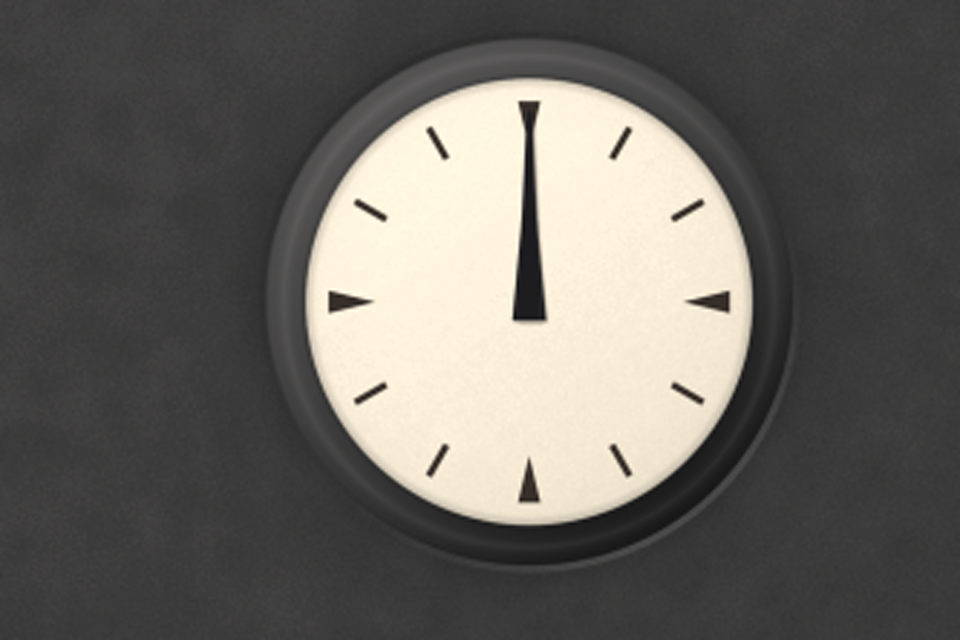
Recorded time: 12:00
